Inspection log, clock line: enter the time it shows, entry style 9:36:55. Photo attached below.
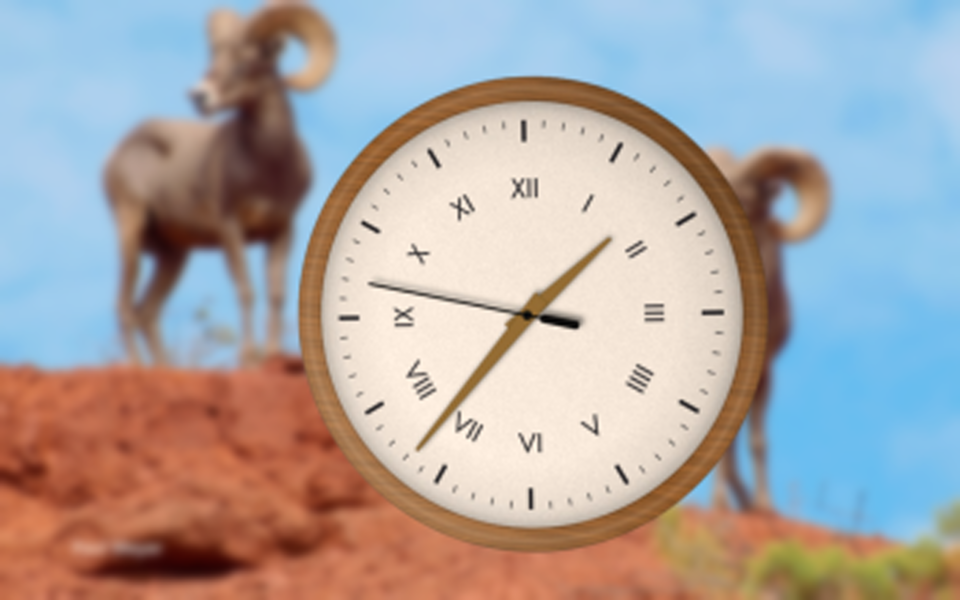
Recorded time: 1:36:47
